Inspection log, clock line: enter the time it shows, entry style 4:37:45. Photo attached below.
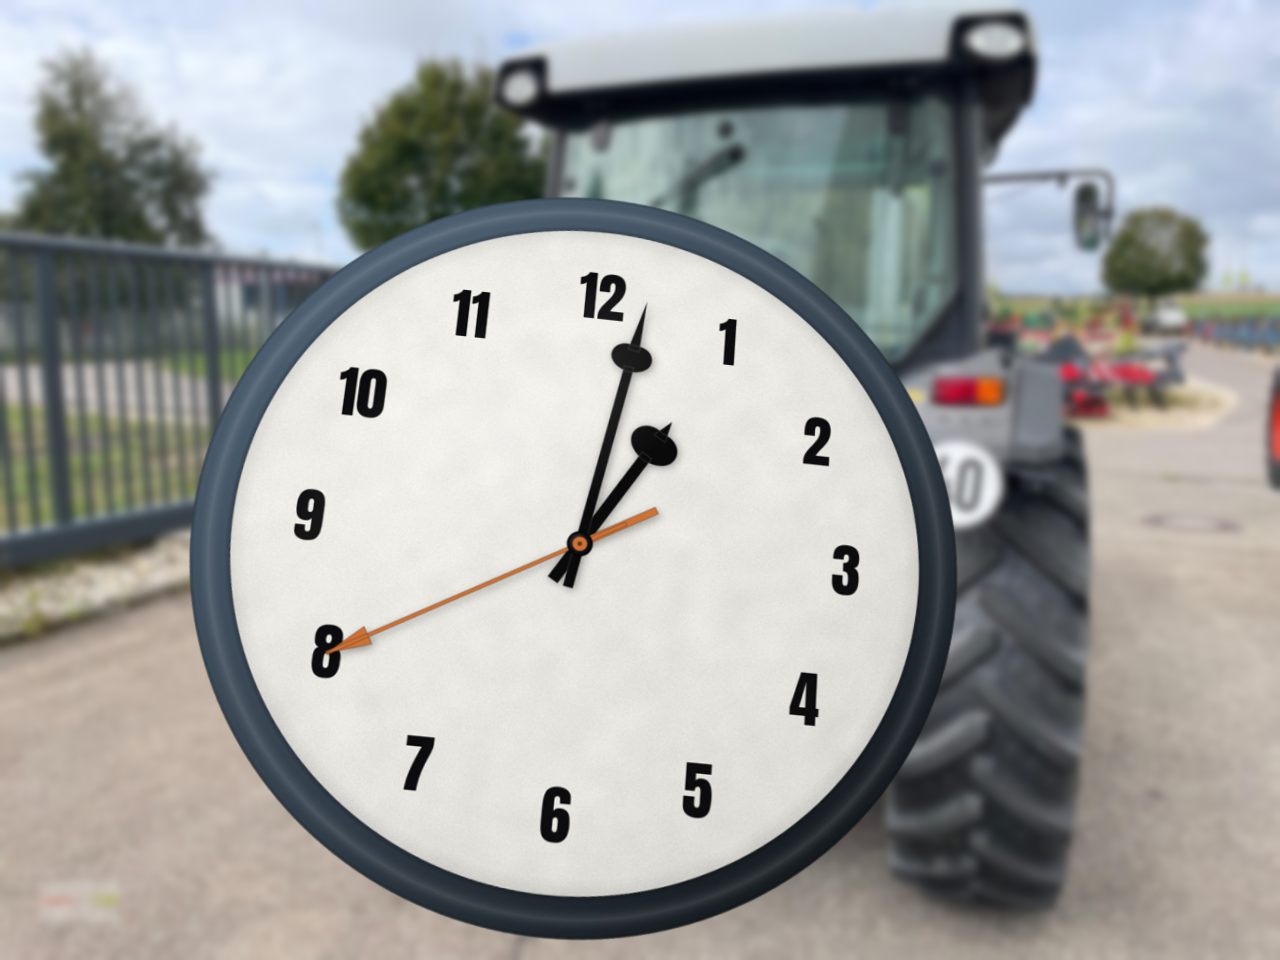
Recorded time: 1:01:40
